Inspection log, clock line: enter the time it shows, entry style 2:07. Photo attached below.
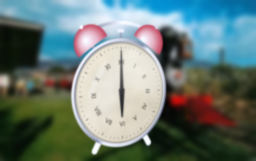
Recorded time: 6:00
